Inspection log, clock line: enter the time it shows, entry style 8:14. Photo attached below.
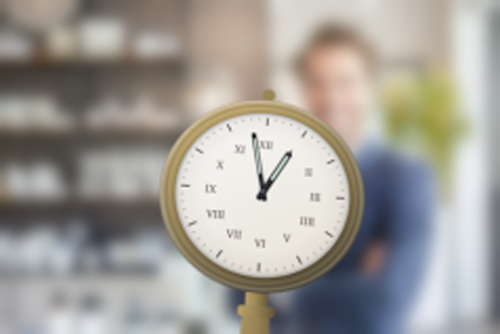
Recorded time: 12:58
